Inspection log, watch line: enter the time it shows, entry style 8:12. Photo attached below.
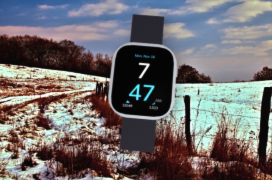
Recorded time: 7:47
